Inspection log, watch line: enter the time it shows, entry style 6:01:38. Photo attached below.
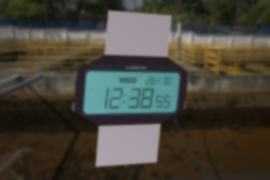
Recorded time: 12:38:55
